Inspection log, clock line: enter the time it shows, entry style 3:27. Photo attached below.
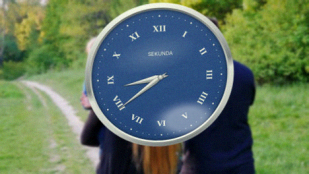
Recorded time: 8:39
